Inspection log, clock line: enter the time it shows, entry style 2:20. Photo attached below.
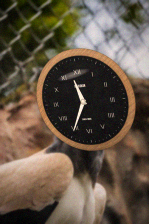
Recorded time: 11:35
